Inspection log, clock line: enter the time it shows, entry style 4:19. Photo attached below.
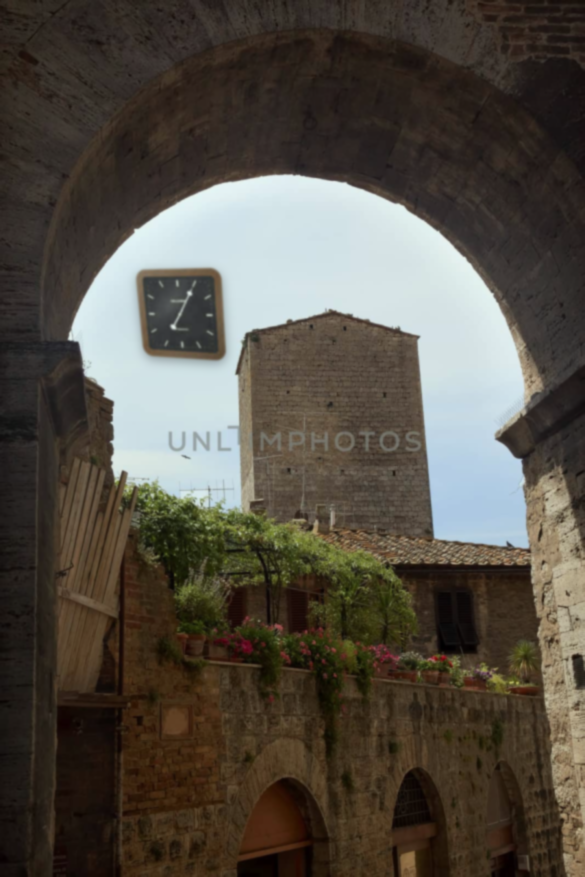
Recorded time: 7:05
